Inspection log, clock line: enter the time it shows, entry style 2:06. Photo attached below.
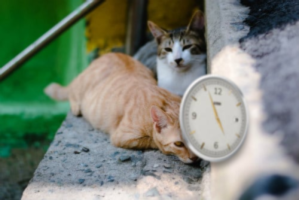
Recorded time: 4:56
